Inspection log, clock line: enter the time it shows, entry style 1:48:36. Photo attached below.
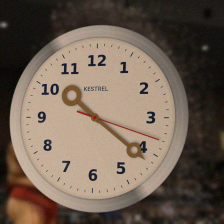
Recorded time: 10:21:18
